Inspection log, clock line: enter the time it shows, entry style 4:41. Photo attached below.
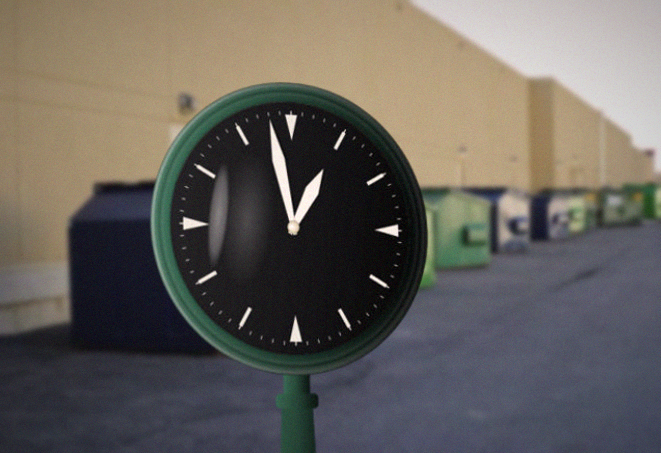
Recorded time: 12:58
